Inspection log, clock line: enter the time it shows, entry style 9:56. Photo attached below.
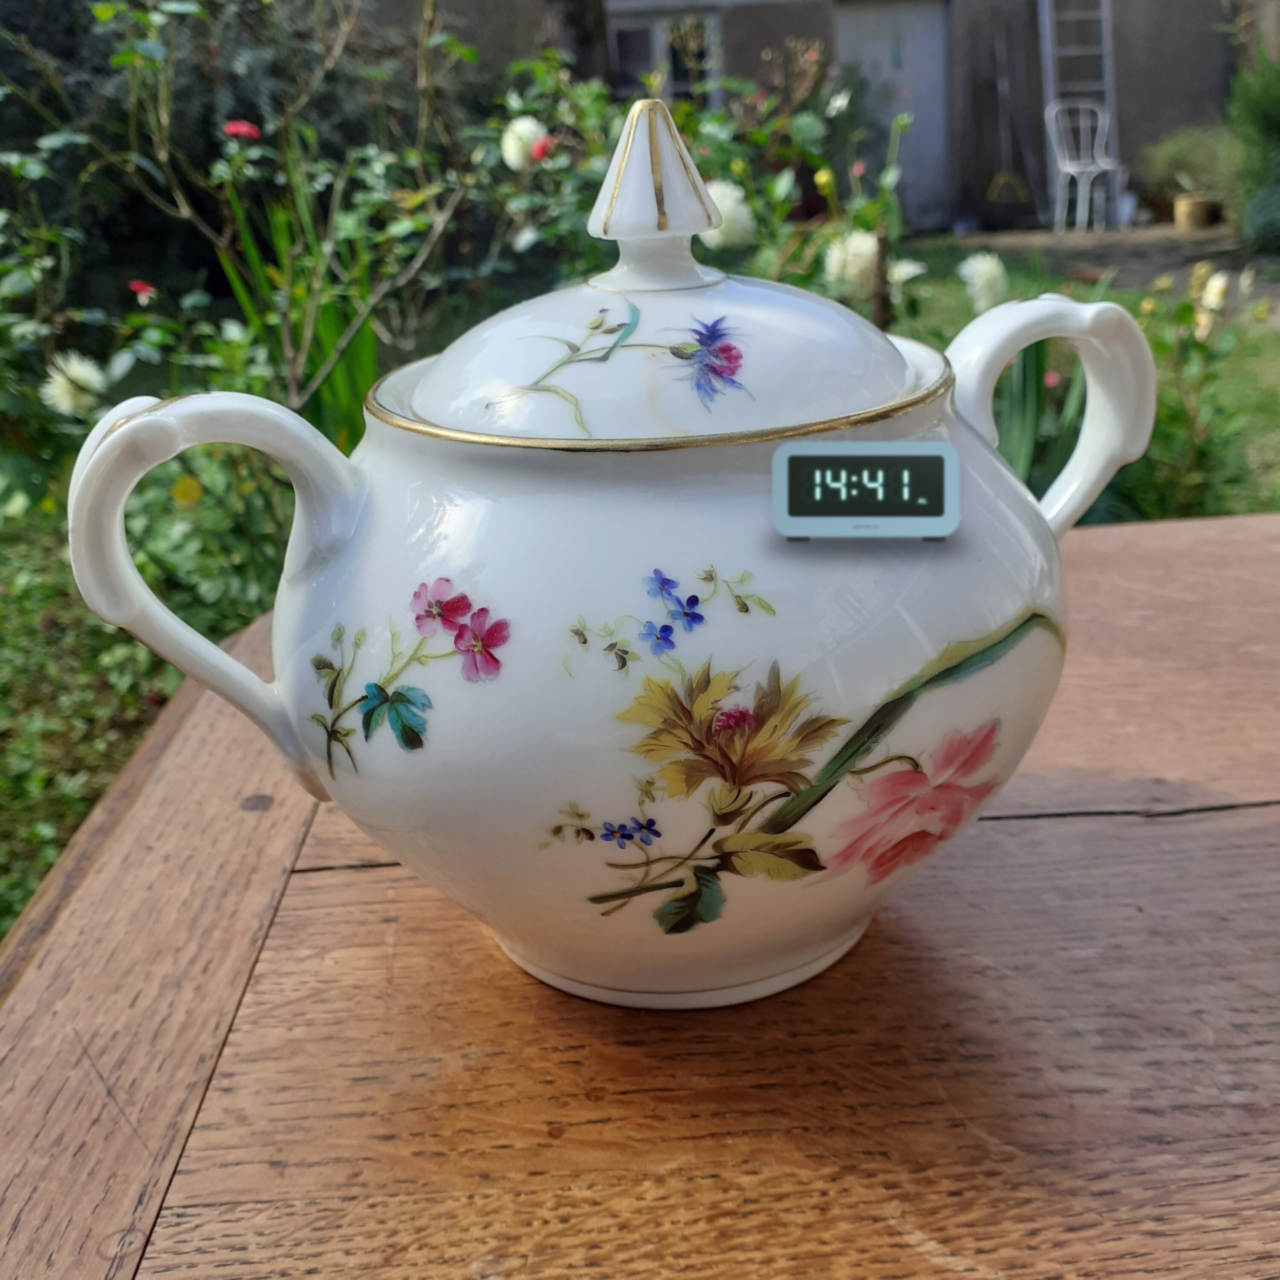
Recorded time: 14:41
